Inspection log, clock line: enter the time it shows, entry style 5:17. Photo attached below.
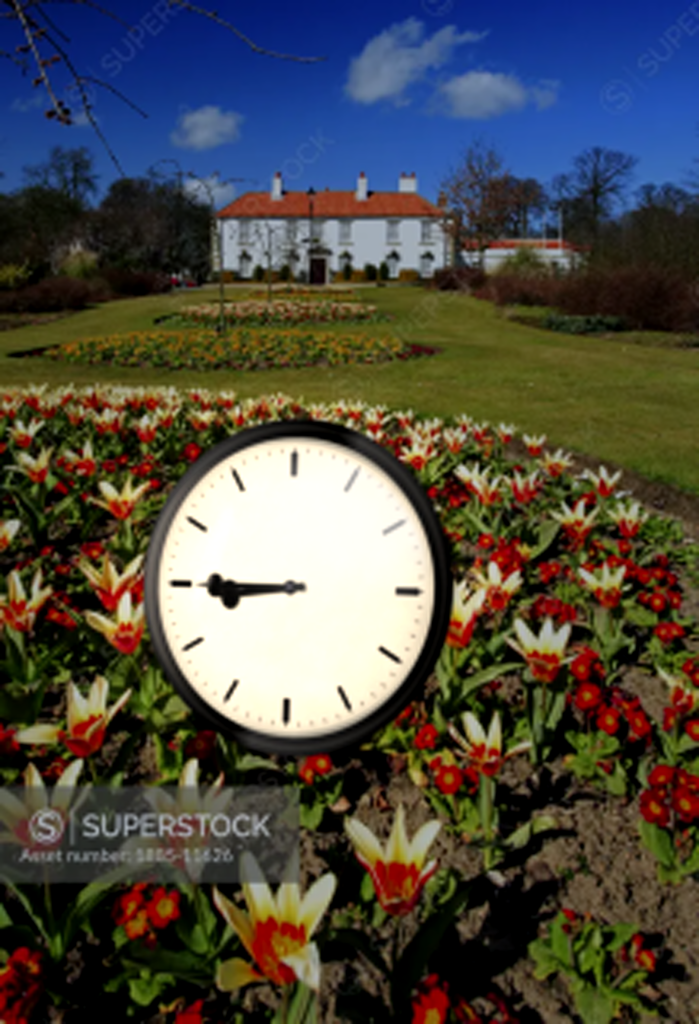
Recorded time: 8:45
